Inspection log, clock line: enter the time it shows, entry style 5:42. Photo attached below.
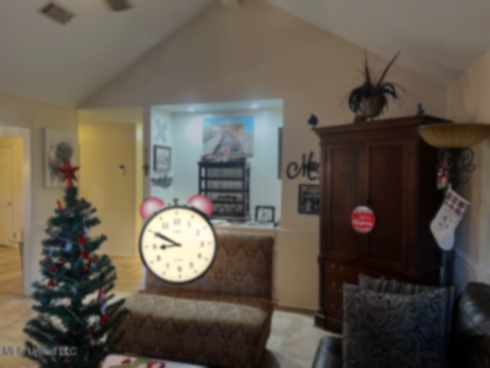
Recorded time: 8:50
